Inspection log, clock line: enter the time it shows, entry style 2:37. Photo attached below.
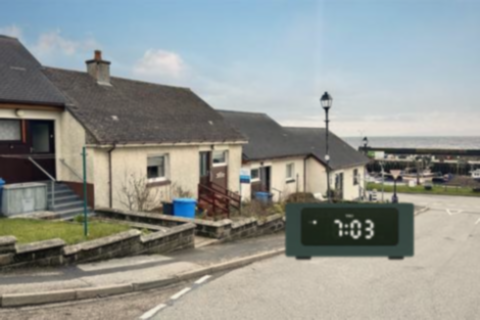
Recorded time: 7:03
